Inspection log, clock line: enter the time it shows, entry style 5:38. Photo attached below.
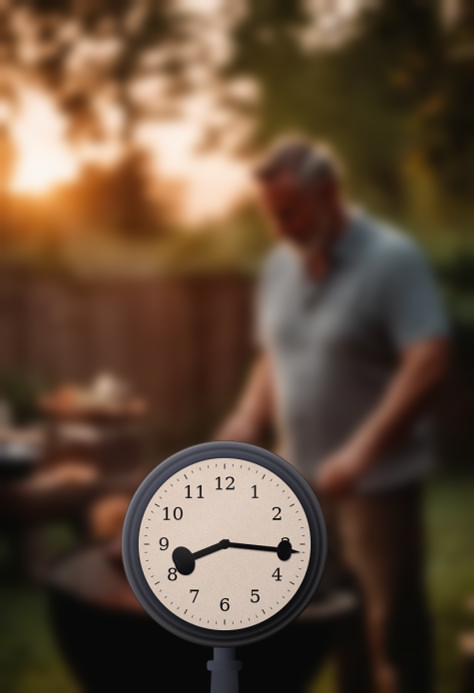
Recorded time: 8:16
